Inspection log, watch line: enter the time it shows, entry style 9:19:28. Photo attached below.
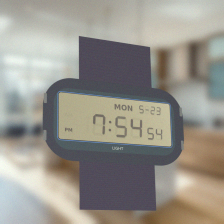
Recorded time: 7:54:54
